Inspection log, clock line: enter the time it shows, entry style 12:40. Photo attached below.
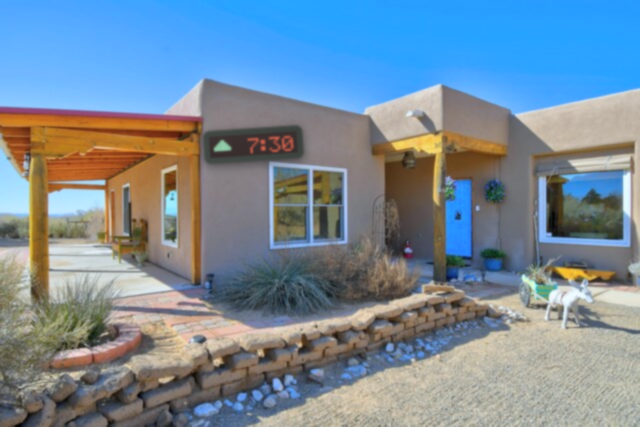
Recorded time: 7:30
